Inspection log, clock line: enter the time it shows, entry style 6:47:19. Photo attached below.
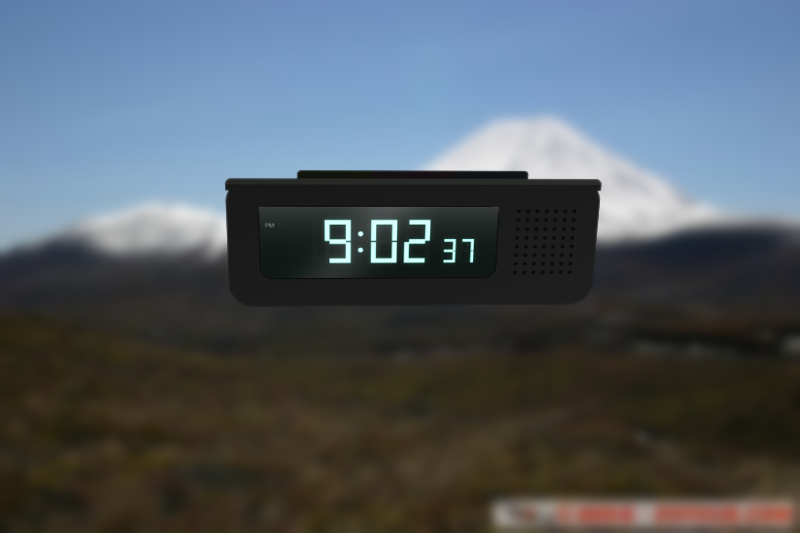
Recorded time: 9:02:37
